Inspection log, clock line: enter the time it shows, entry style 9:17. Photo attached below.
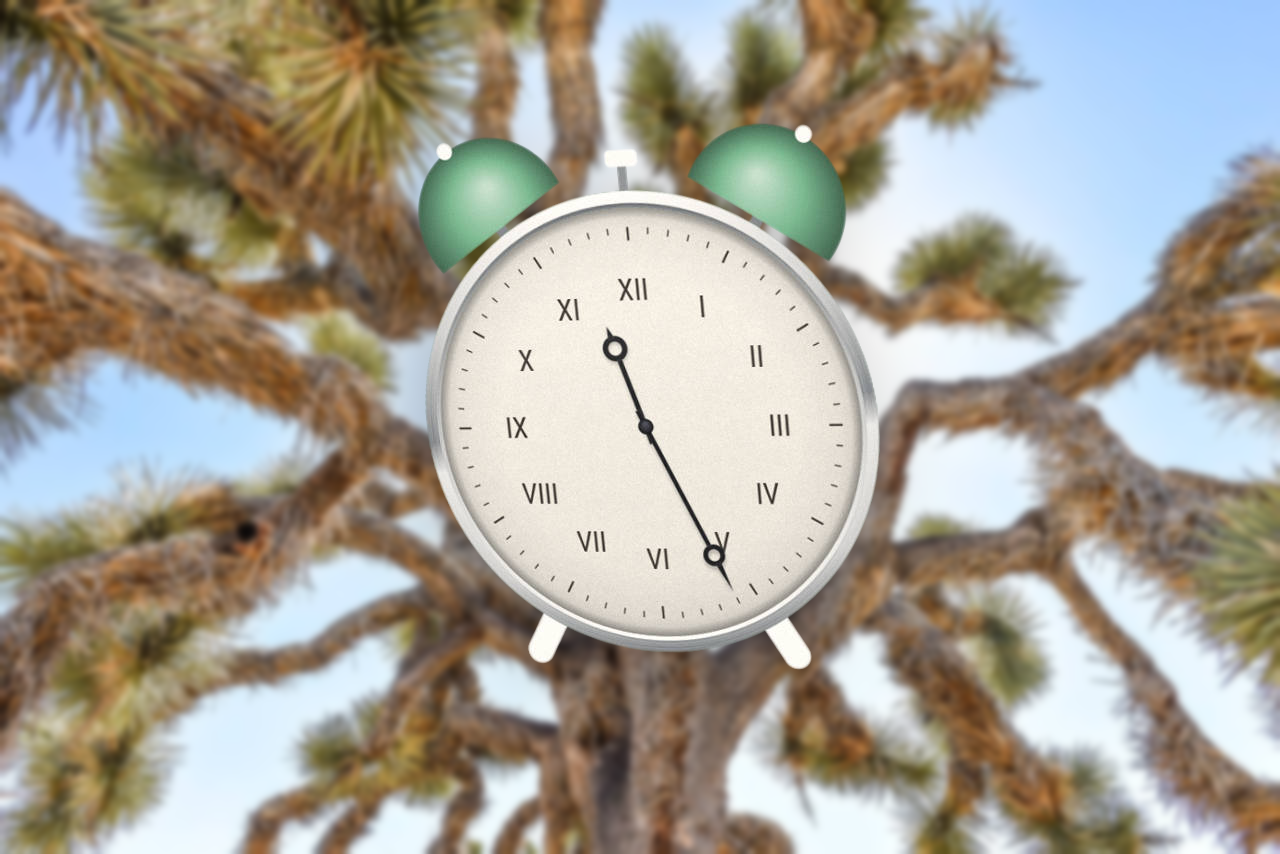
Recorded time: 11:26
